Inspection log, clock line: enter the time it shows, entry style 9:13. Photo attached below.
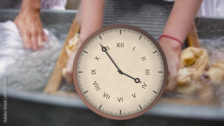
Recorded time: 3:54
